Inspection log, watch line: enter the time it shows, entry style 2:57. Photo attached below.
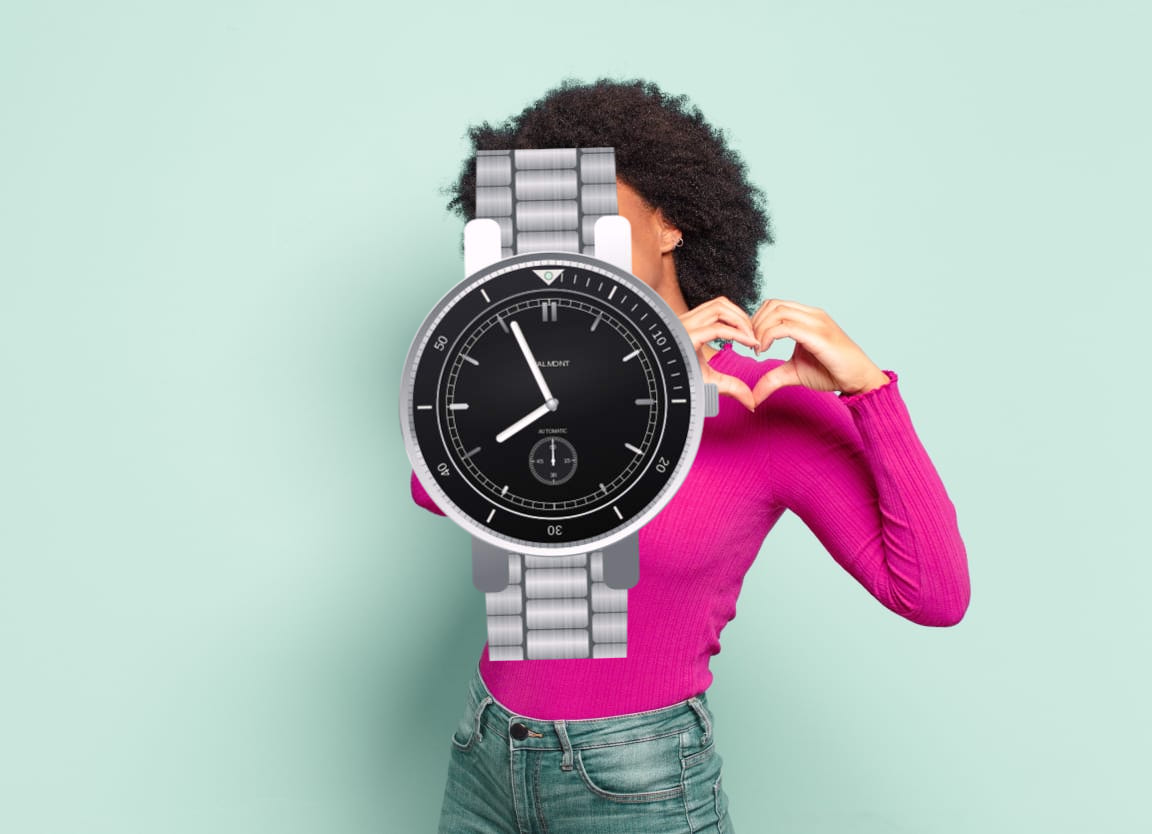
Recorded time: 7:56
